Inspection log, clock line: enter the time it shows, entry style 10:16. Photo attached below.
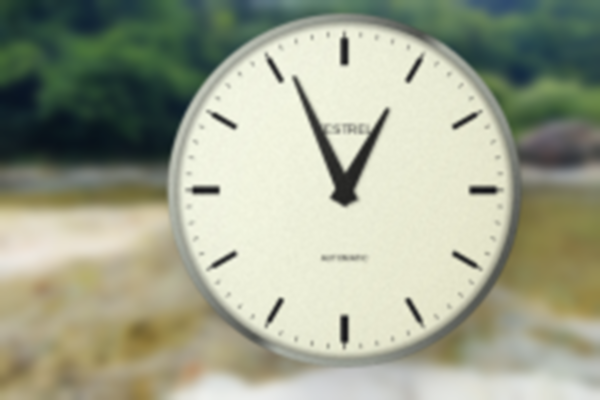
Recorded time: 12:56
